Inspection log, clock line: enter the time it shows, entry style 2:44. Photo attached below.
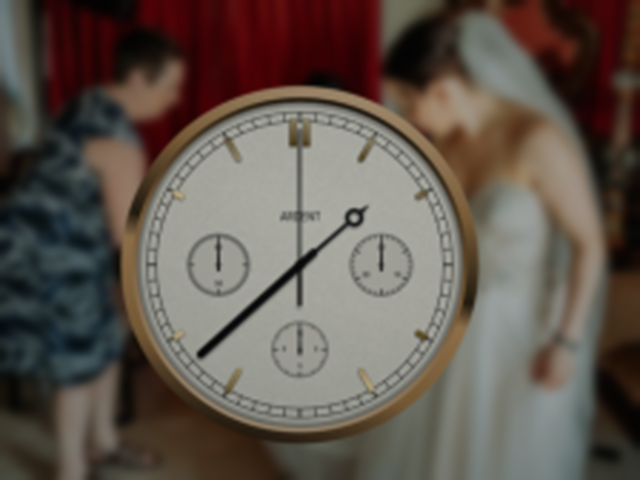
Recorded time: 1:38
